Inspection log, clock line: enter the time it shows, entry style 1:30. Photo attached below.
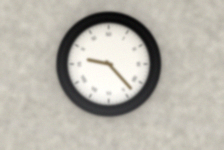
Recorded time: 9:23
